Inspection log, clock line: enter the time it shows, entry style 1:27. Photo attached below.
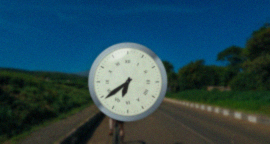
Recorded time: 6:39
